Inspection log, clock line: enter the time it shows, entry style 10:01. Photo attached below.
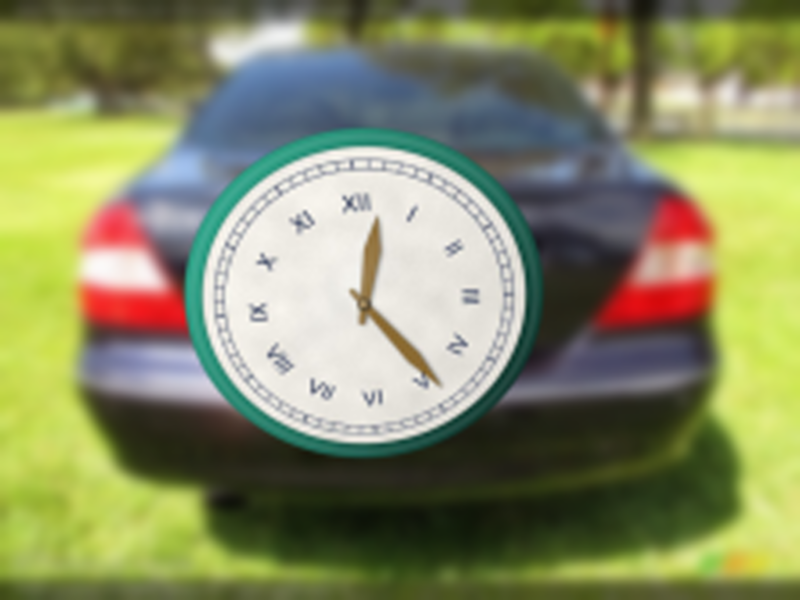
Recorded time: 12:24
